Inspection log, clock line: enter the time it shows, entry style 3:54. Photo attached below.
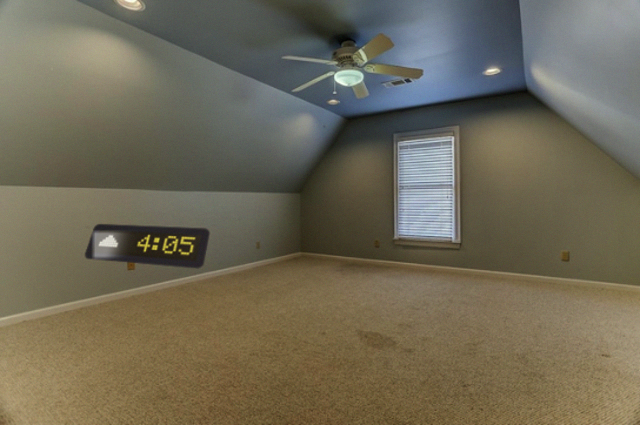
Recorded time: 4:05
